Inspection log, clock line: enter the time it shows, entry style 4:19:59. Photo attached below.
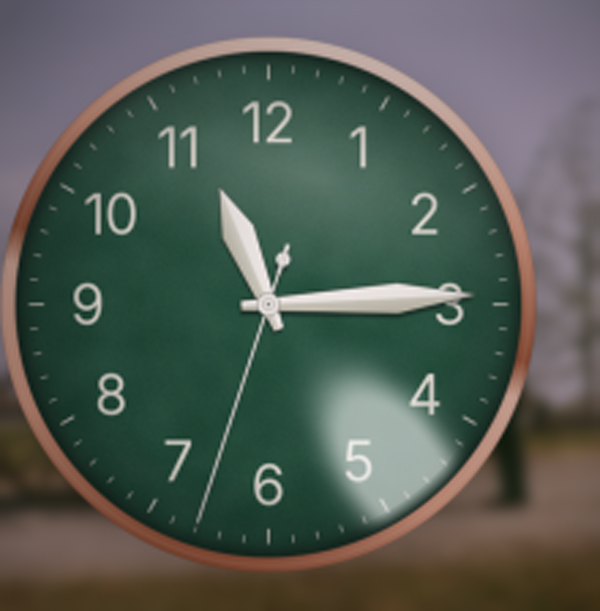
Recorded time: 11:14:33
